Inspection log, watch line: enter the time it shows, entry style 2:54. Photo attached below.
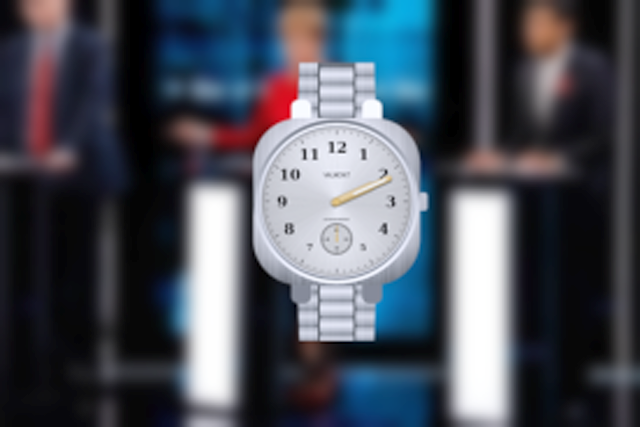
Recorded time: 2:11
